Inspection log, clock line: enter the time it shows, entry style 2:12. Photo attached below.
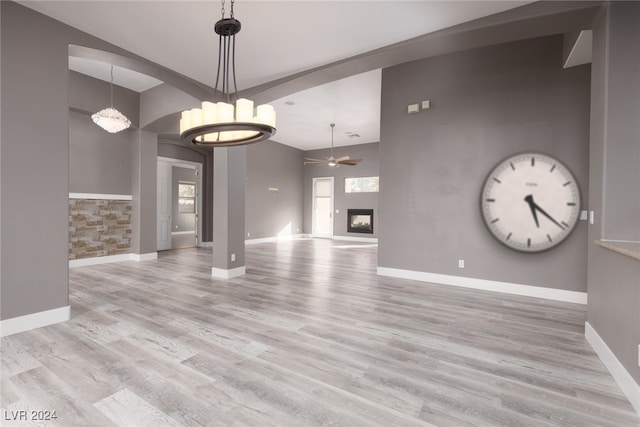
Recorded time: 5:21
